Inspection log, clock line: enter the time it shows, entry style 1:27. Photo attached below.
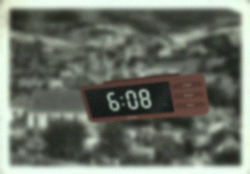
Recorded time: 6:08
